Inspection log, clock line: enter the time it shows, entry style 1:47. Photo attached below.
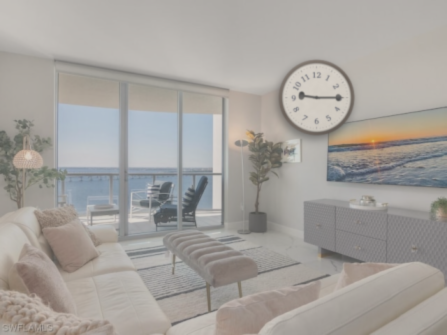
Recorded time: 9:15
